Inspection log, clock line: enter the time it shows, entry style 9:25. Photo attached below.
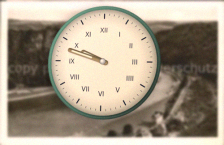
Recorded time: 9:48
